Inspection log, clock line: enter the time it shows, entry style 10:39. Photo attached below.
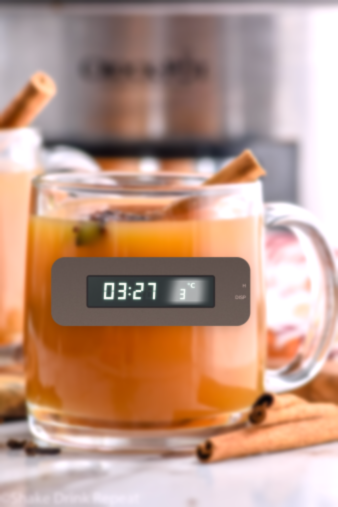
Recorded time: 3:27
